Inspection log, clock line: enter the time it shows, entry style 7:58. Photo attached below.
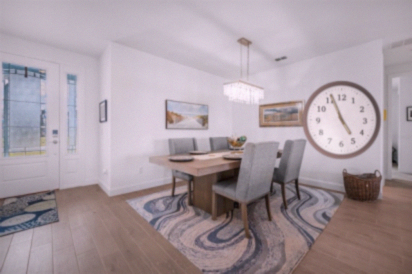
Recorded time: 4:56
